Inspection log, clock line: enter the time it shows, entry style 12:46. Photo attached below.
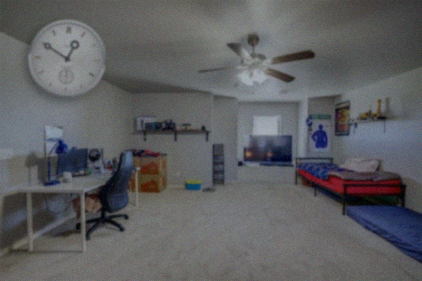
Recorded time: 12:50
